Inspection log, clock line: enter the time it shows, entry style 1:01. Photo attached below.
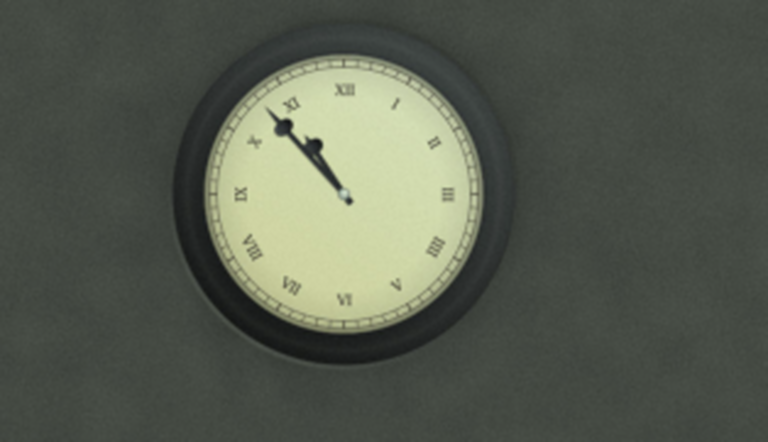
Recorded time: 10:53
